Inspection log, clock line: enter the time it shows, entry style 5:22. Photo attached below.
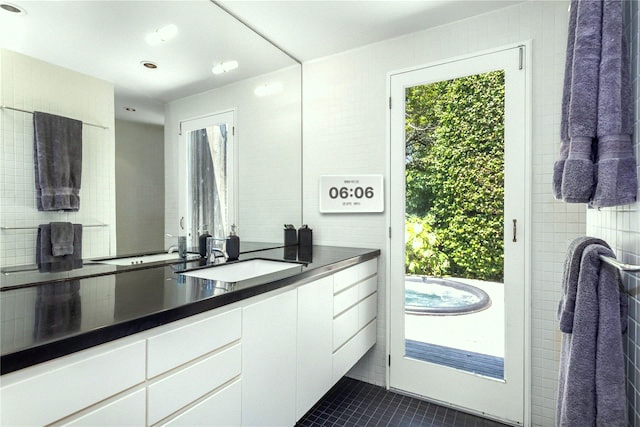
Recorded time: 6:06
